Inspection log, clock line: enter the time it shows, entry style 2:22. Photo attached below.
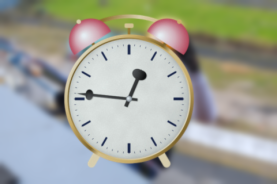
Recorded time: 12:46
